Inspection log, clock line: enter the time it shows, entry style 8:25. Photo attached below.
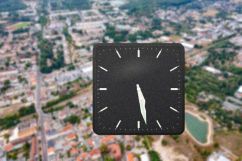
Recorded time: 5:28
